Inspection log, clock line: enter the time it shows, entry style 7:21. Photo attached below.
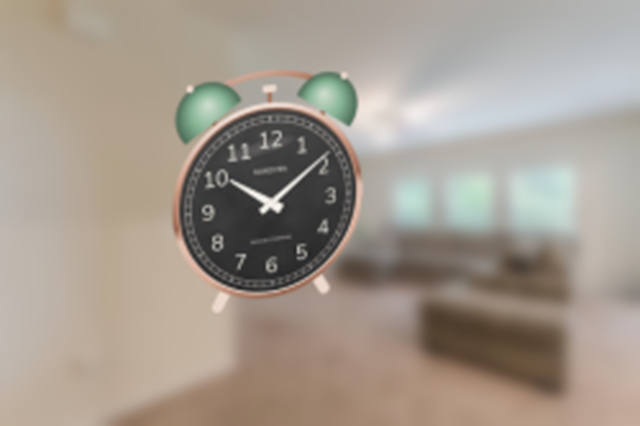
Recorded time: 10:09
